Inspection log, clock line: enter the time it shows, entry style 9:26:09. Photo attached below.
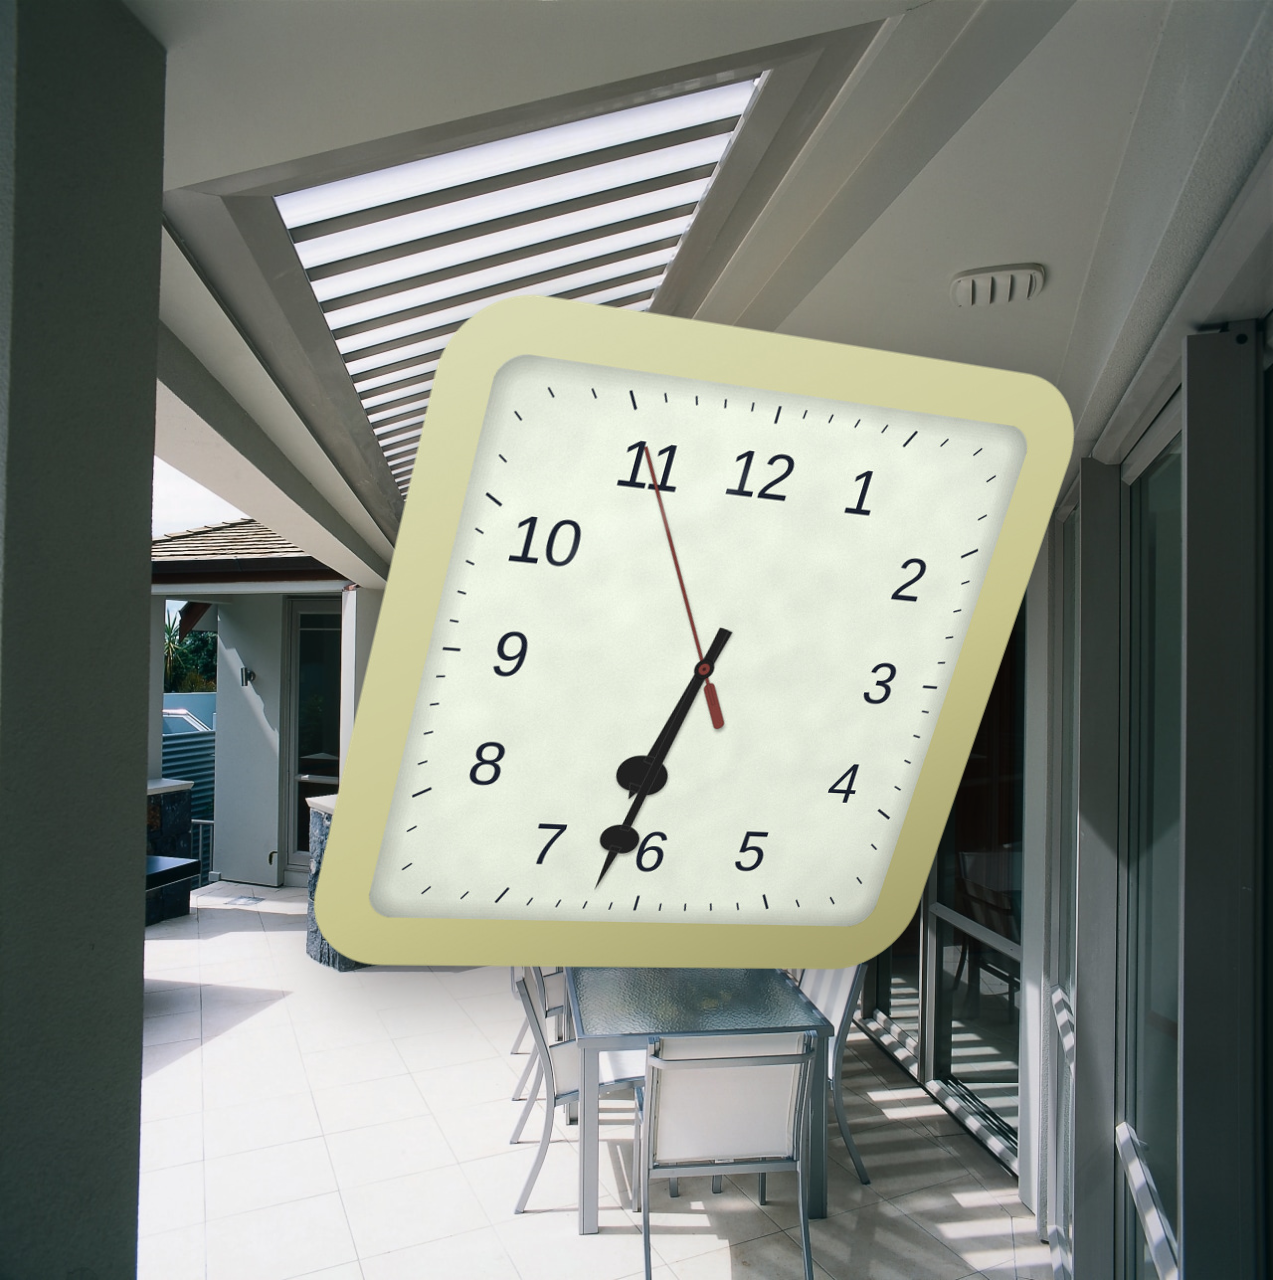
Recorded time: 6:31:55
